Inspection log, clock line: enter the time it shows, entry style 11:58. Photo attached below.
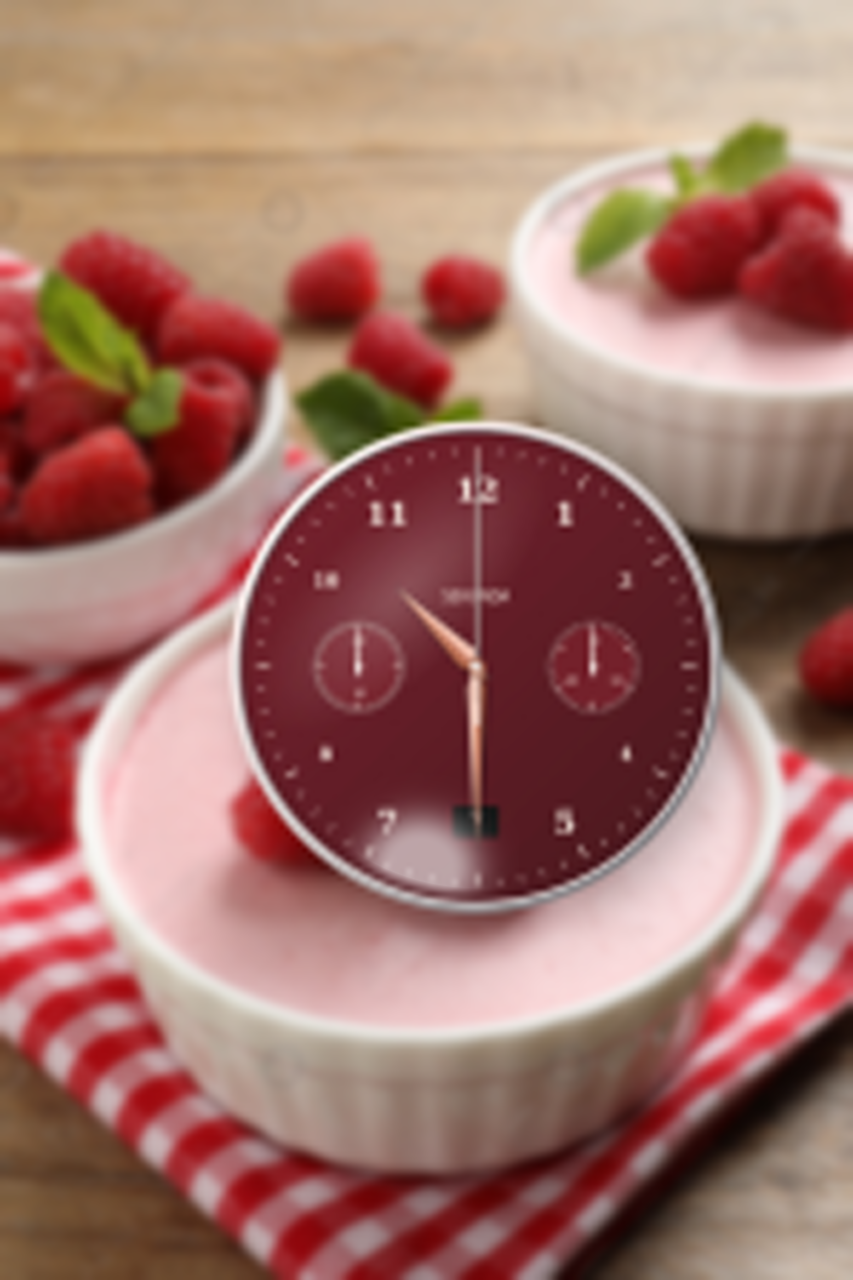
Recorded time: 10:30
